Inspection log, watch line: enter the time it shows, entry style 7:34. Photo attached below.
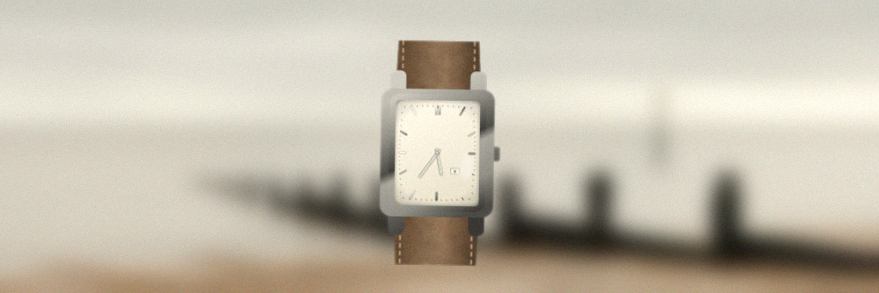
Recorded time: 5:36
